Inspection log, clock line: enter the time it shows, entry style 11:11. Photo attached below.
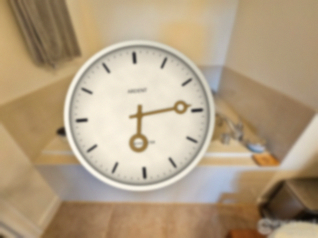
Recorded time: 6:14
